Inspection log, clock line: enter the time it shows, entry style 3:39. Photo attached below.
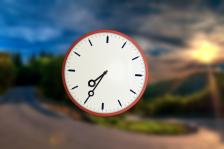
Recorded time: 7:35
